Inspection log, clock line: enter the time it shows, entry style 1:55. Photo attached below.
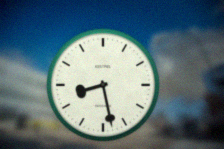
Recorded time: 8:28
